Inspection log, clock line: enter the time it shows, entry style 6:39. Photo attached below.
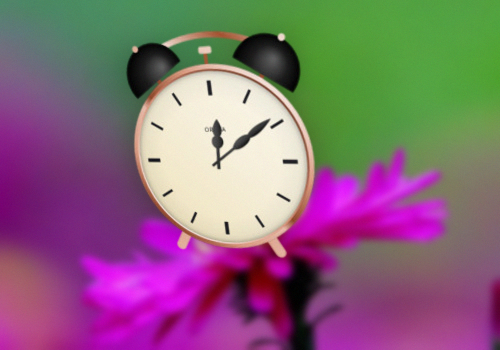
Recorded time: 12:09
